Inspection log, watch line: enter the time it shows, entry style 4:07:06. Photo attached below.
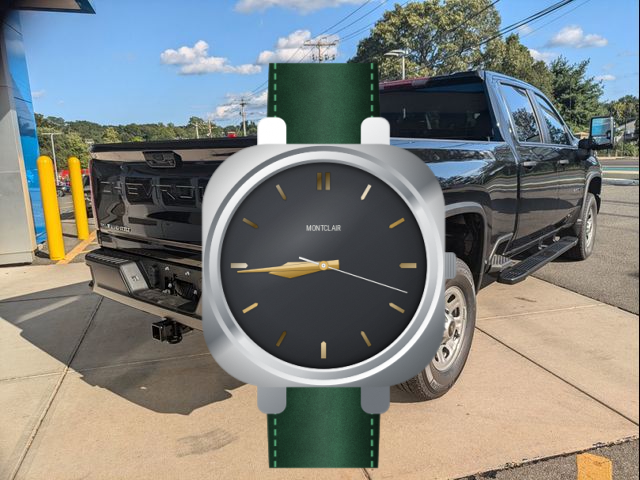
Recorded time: 8:44:18
